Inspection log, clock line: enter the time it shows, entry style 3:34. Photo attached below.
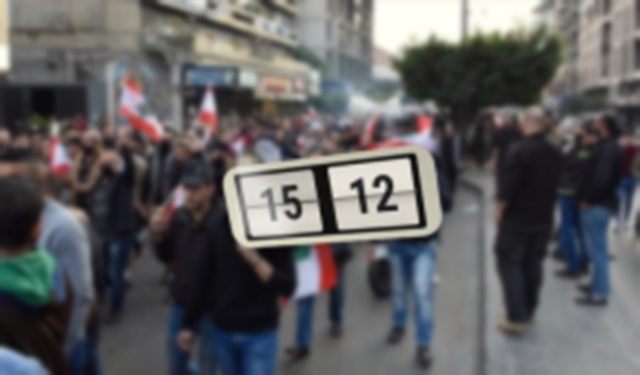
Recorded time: 15:12
